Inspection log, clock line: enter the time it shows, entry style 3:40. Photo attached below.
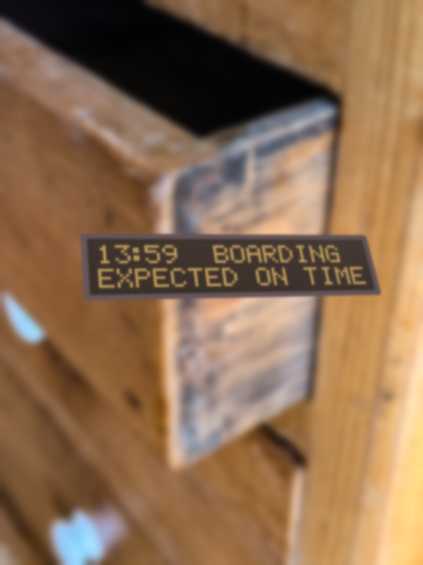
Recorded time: 13:59
